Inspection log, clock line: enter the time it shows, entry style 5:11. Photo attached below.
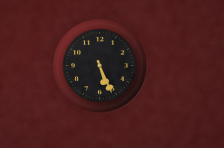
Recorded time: 5:26
